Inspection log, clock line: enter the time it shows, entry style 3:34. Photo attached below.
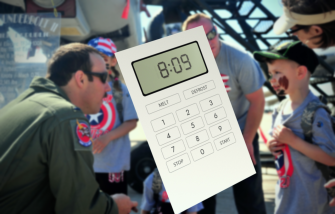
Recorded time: 8:09
